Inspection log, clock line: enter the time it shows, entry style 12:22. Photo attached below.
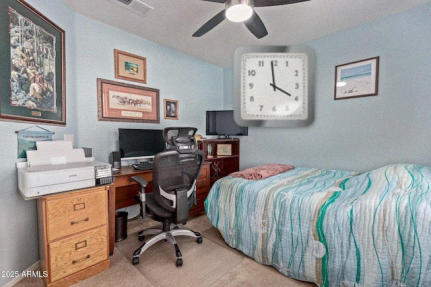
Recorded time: 3:59
